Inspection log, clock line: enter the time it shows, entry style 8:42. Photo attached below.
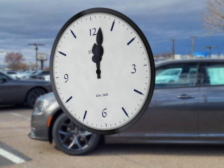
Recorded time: 12:02
